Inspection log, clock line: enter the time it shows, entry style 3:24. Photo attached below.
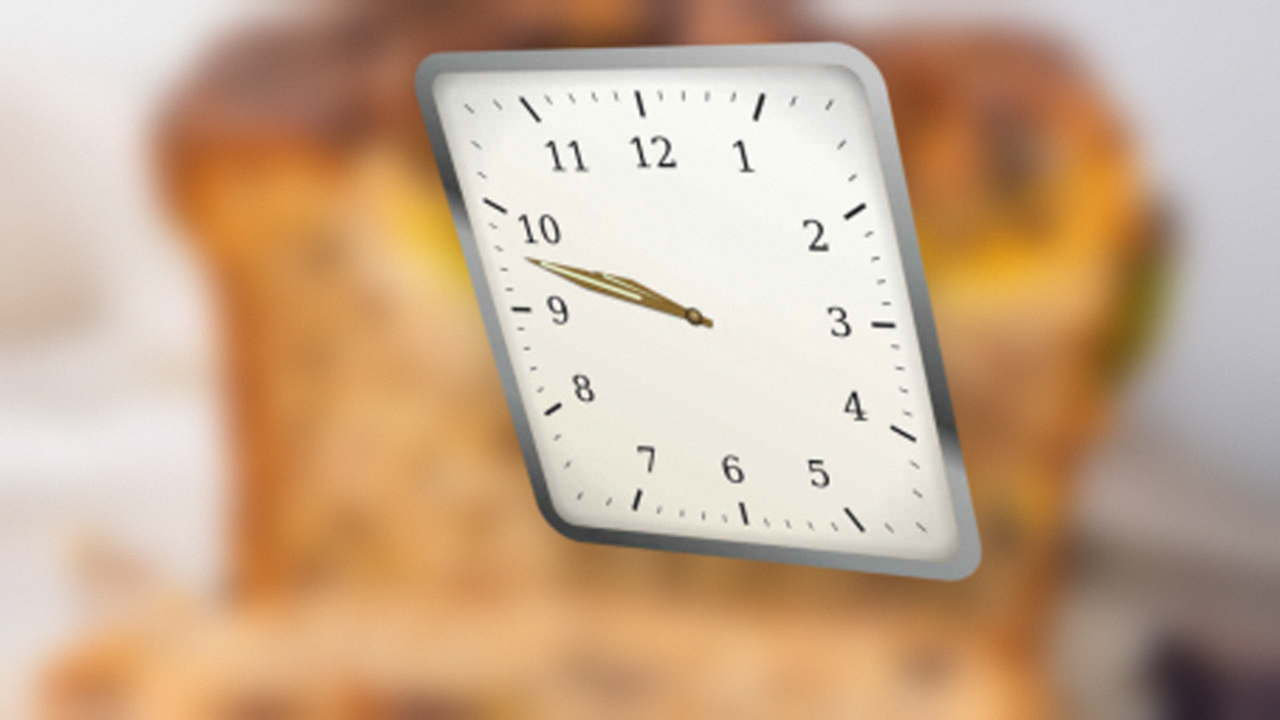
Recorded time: 9:48
